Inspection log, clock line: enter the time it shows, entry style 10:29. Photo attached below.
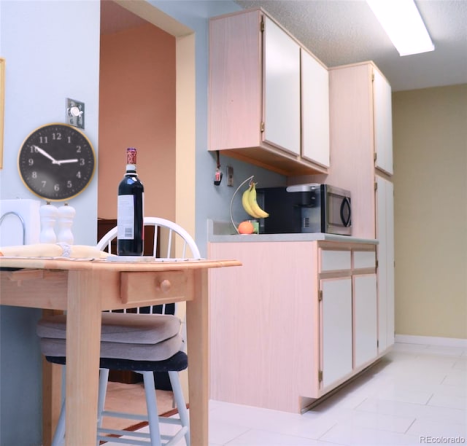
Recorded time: 2:51
